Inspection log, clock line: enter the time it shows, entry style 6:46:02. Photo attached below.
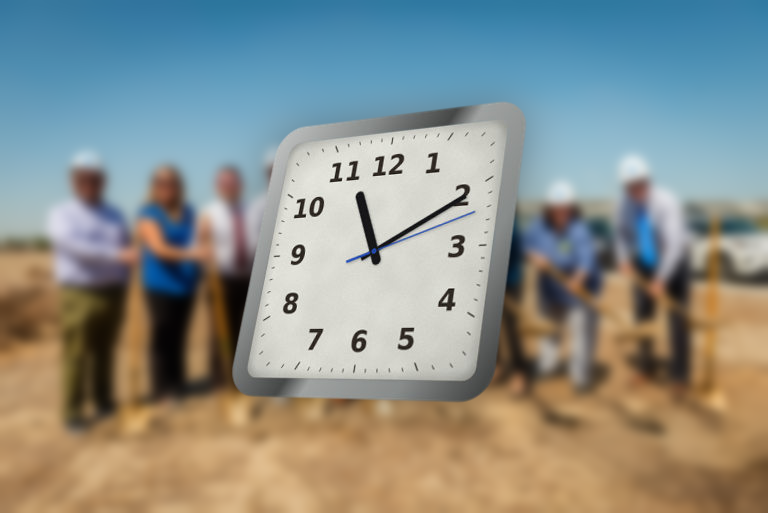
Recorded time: 11:10:12
